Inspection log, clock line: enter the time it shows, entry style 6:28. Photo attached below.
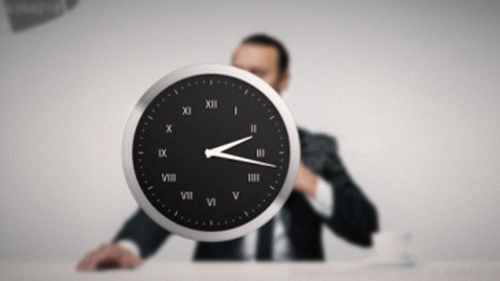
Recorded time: 2:17
